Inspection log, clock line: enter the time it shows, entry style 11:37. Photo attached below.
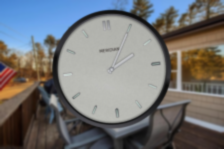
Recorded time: 2:05
